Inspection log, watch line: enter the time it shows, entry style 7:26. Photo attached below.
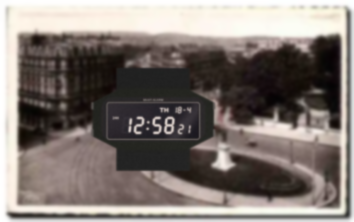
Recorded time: 12:58
